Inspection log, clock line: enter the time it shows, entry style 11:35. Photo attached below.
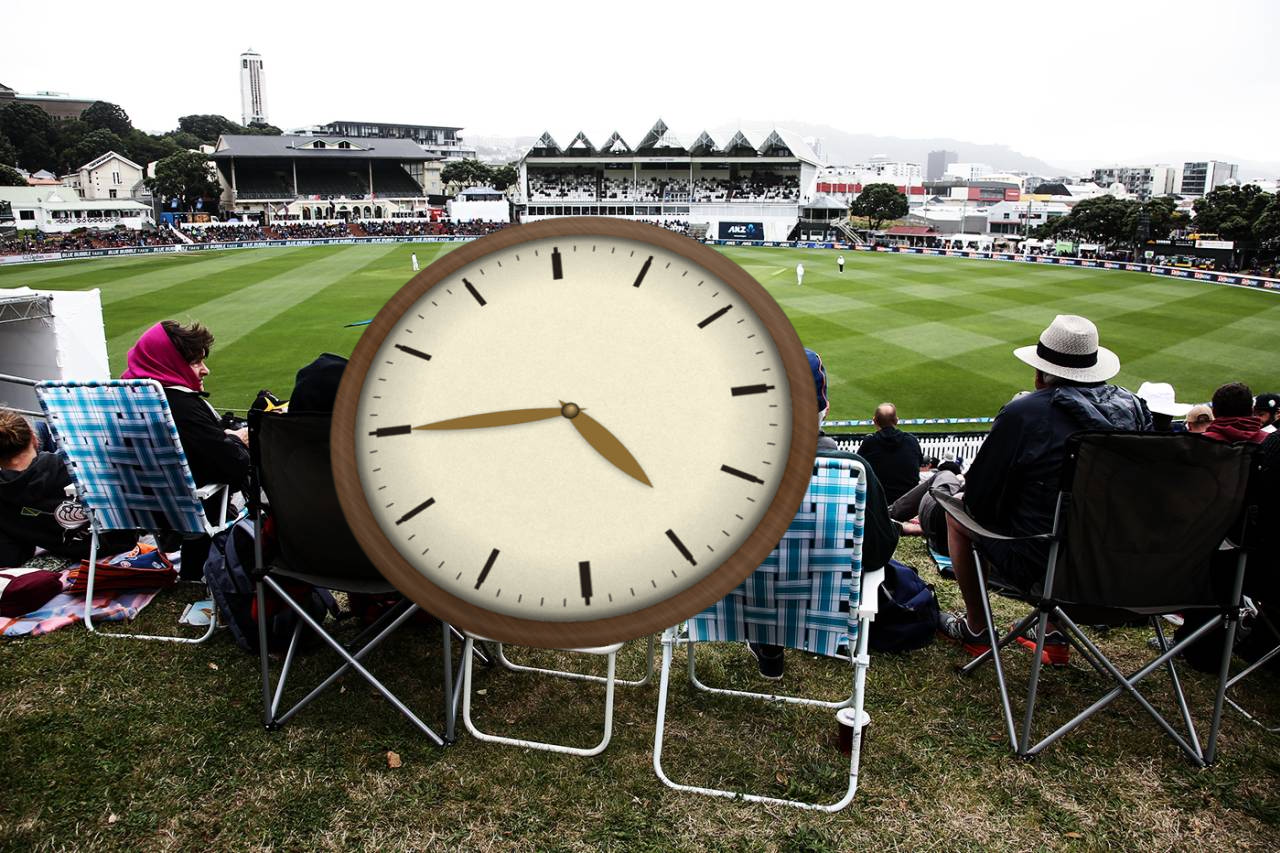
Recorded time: 4:45
